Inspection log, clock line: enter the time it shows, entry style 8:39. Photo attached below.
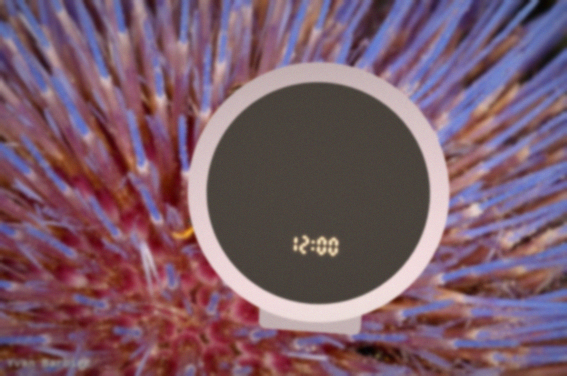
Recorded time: 12:00
